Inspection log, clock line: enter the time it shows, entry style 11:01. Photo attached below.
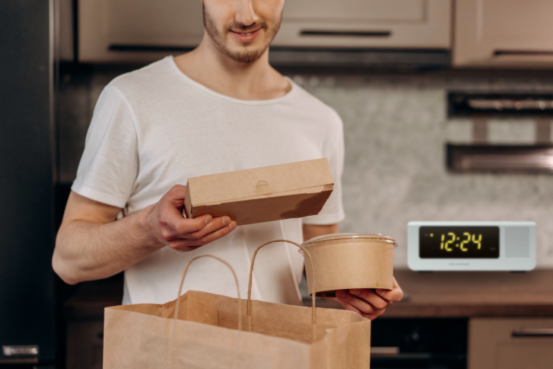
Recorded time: 12:24
